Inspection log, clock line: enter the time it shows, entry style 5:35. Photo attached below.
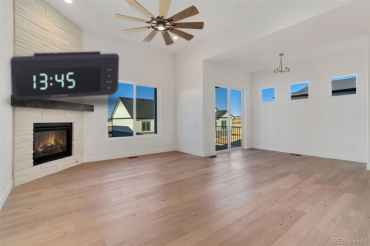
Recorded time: 13:45
